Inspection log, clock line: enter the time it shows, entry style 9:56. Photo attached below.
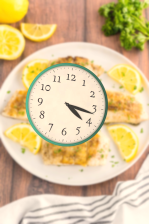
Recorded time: 4:17
